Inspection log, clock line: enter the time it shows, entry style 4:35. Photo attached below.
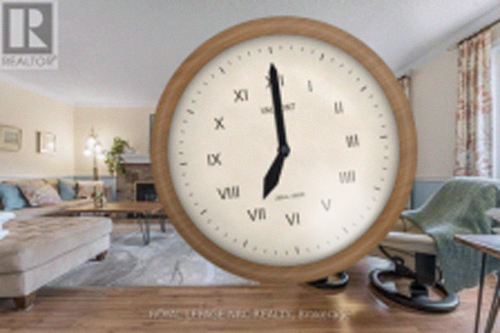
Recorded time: 7:00
